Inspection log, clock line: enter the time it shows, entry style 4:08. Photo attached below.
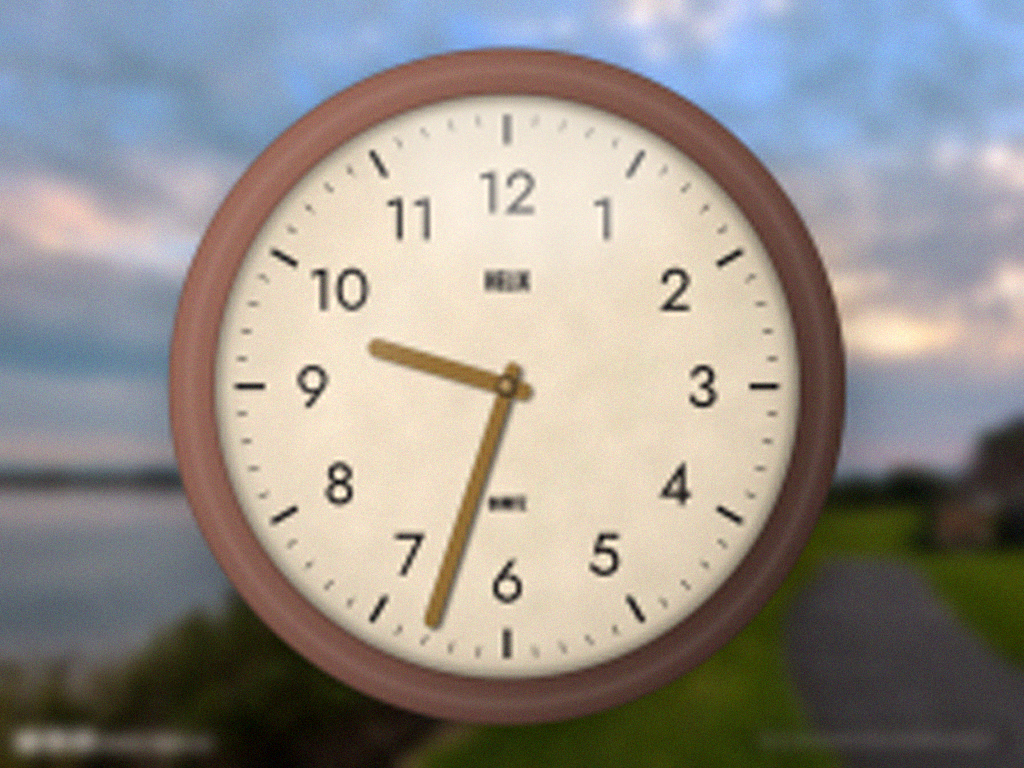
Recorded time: 9:33
